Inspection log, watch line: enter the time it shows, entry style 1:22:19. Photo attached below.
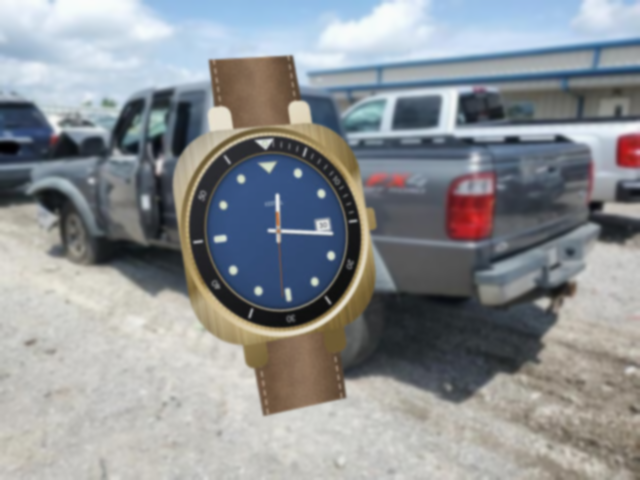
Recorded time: 12:16:31
